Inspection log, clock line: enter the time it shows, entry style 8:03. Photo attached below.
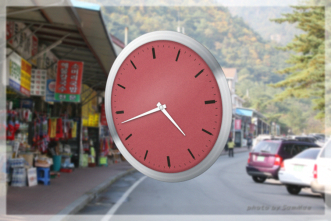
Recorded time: 4:43
